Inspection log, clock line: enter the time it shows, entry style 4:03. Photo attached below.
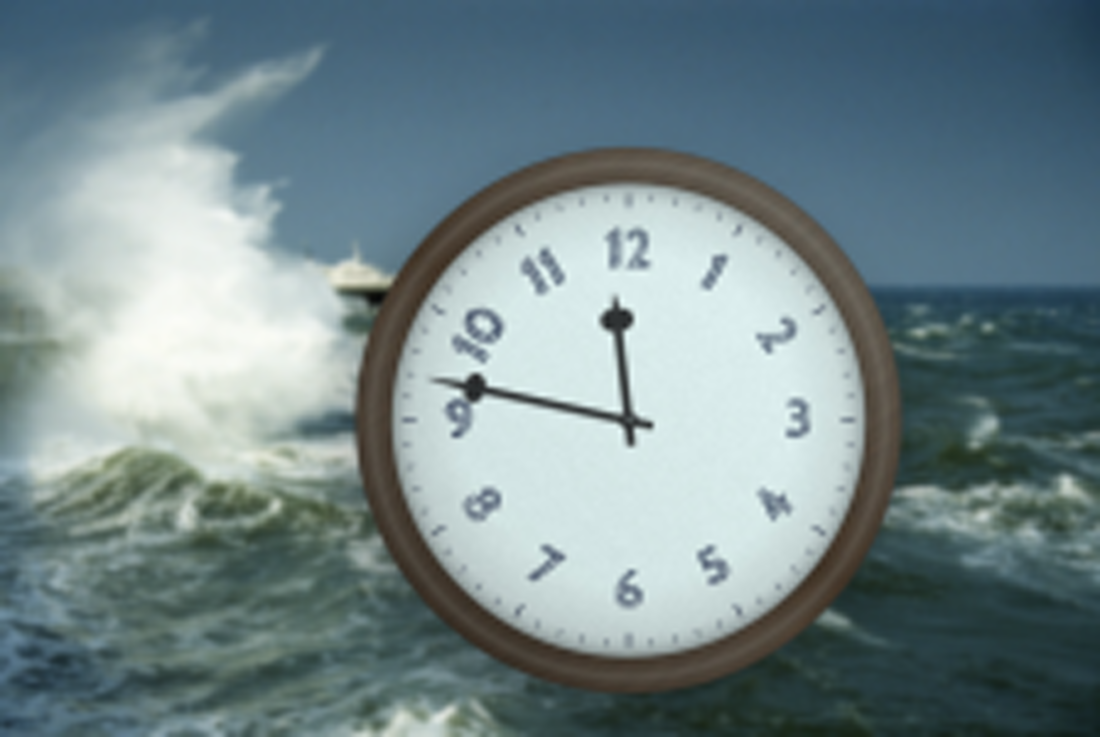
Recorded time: 11:47
